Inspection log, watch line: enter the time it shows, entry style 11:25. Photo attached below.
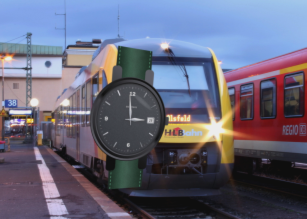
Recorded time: 2:59
